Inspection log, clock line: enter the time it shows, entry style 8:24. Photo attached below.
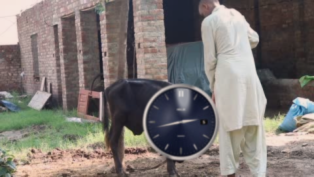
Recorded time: 2:43
